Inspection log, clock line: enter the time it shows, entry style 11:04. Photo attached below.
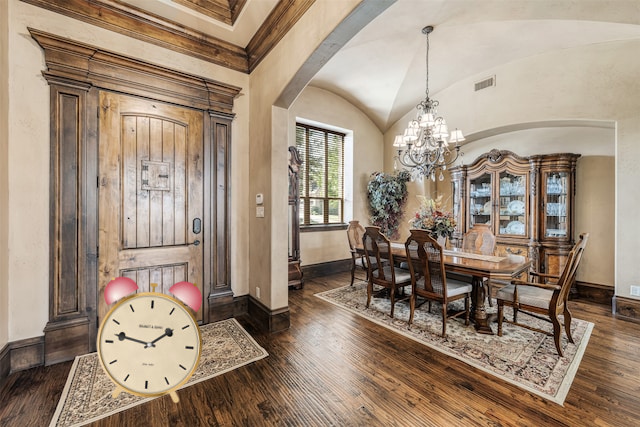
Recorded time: 1:47
